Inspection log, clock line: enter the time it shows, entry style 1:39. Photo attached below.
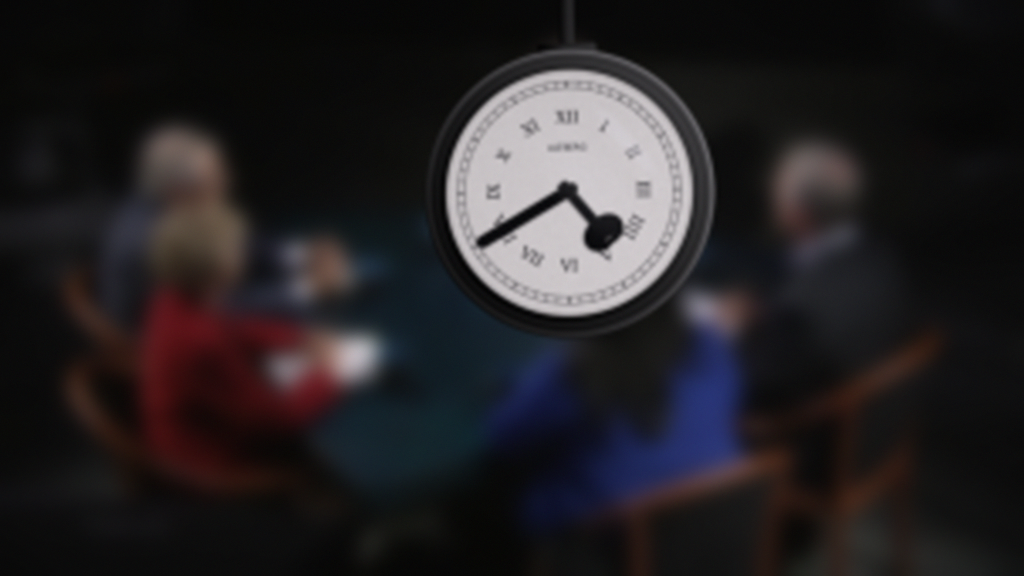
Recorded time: 4:40
